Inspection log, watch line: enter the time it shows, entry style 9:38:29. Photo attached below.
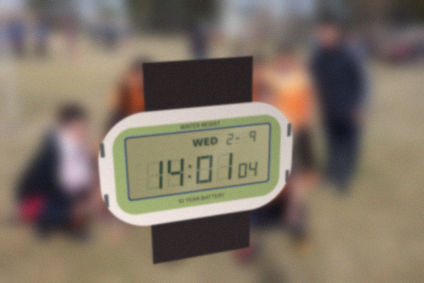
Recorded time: 14:01:04
